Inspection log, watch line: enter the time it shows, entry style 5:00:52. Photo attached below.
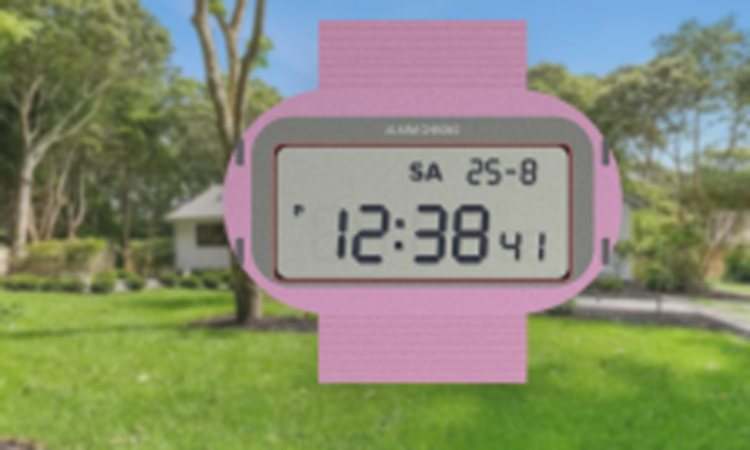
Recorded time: 12:38:41
